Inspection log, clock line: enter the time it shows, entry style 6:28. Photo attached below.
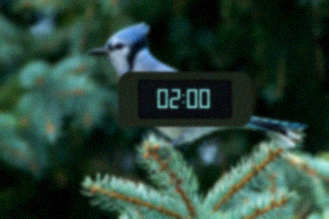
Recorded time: 2:00
